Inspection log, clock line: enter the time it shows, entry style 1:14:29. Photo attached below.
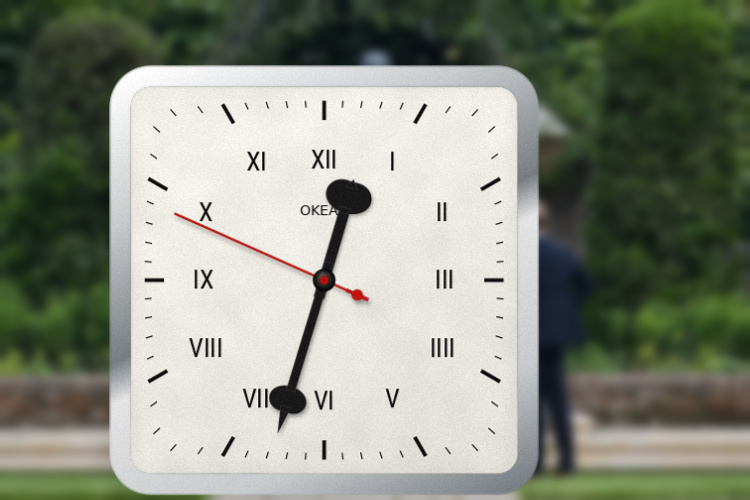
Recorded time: 12:32:49
